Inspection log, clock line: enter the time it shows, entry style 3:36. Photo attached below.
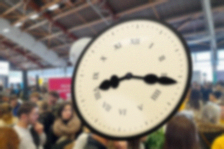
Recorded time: 8:16
